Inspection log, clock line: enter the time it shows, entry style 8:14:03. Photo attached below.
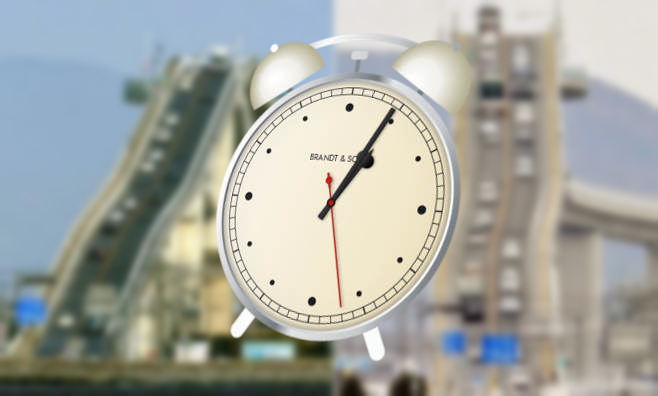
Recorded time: 1:04:27
